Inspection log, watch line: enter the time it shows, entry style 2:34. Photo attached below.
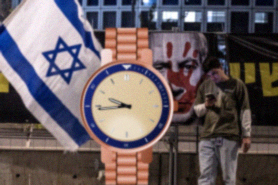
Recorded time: 9:44
